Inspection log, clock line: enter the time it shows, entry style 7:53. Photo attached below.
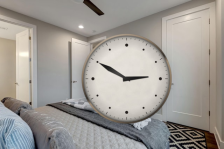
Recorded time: 2:50
